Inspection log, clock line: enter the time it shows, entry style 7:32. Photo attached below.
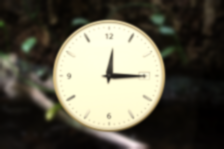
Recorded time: 12:15
